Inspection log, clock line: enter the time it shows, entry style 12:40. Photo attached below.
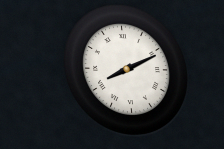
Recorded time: 8:11
